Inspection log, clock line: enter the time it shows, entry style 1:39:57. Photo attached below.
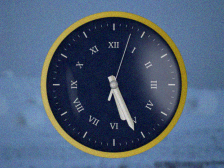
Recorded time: 5:26:03
